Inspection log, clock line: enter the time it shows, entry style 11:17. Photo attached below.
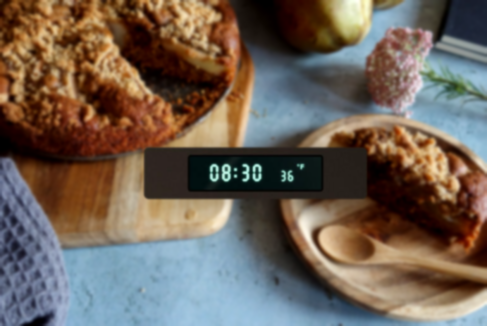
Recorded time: 8:30
